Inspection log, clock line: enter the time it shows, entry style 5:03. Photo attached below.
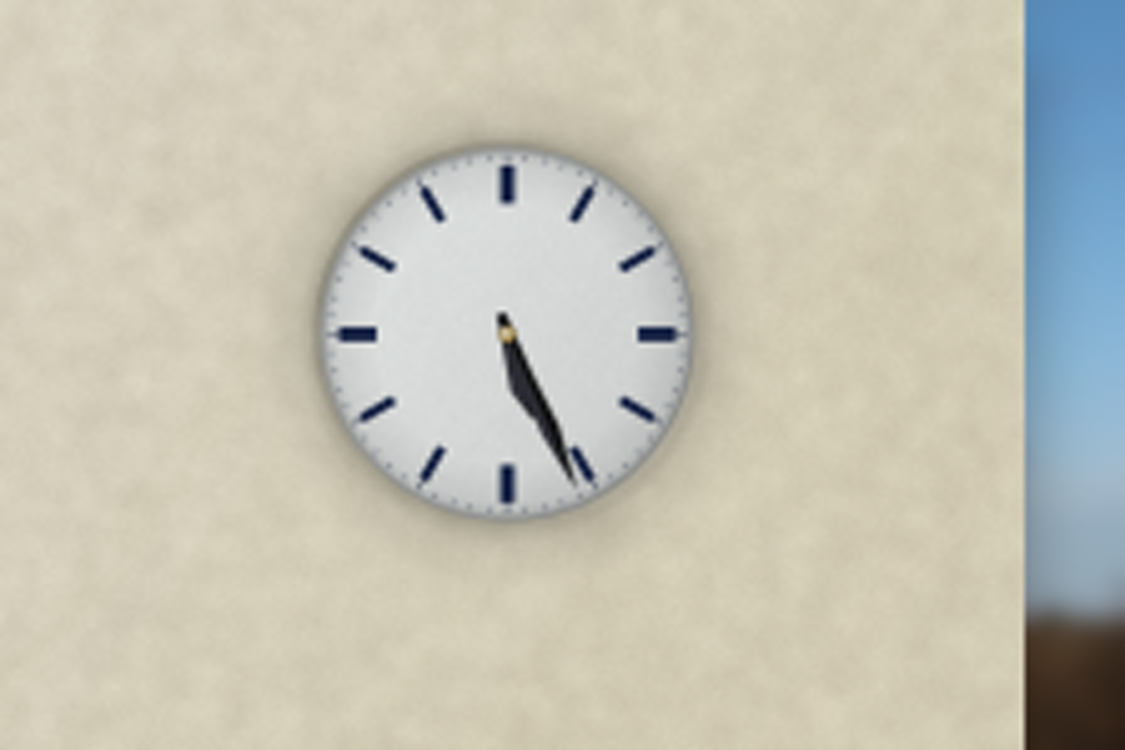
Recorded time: 5:26
